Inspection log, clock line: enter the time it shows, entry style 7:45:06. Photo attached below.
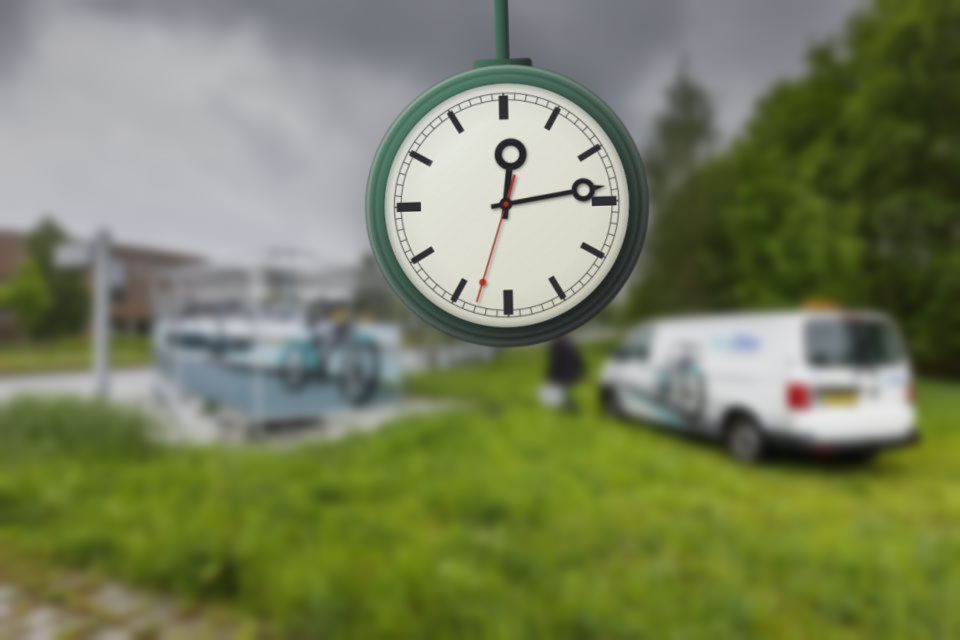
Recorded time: 12:13:33
